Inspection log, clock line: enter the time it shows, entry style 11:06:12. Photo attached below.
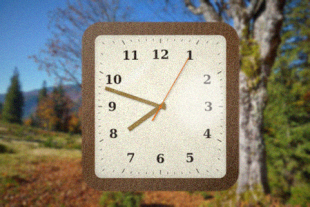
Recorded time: 7:48:05
